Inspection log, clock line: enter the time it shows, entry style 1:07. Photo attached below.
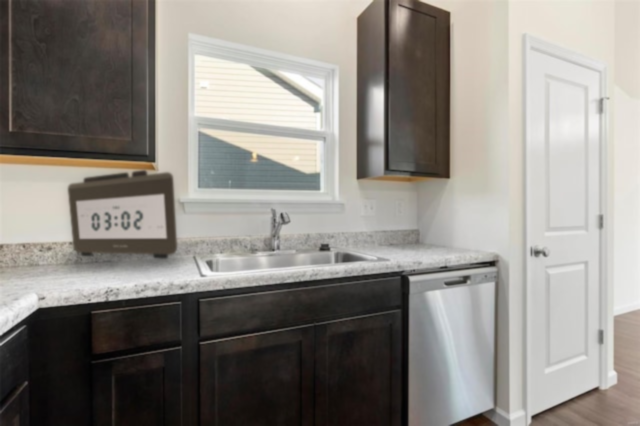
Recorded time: 3:02
